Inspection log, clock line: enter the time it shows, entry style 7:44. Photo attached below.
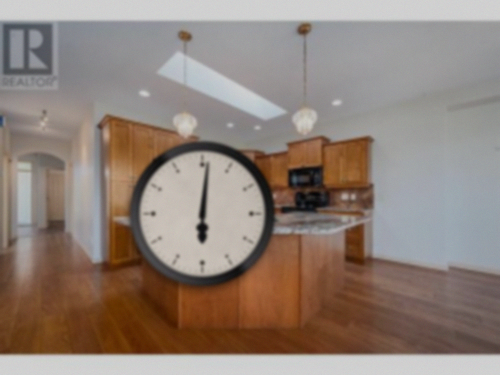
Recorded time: 6:01
